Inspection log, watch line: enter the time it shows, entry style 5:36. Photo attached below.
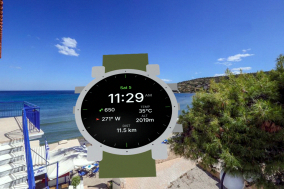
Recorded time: 11:29
